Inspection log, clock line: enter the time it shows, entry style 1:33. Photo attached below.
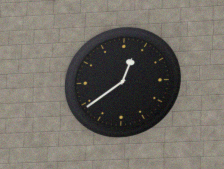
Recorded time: 12:39
